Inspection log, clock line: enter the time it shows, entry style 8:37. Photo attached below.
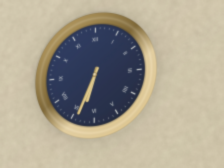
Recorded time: 6:34
